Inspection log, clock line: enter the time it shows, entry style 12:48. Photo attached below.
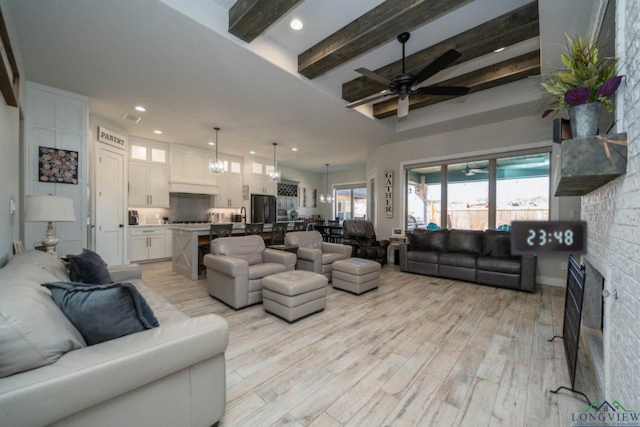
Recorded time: 23:48
